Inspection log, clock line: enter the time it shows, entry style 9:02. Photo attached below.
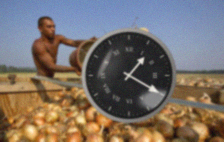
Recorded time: 1:20
